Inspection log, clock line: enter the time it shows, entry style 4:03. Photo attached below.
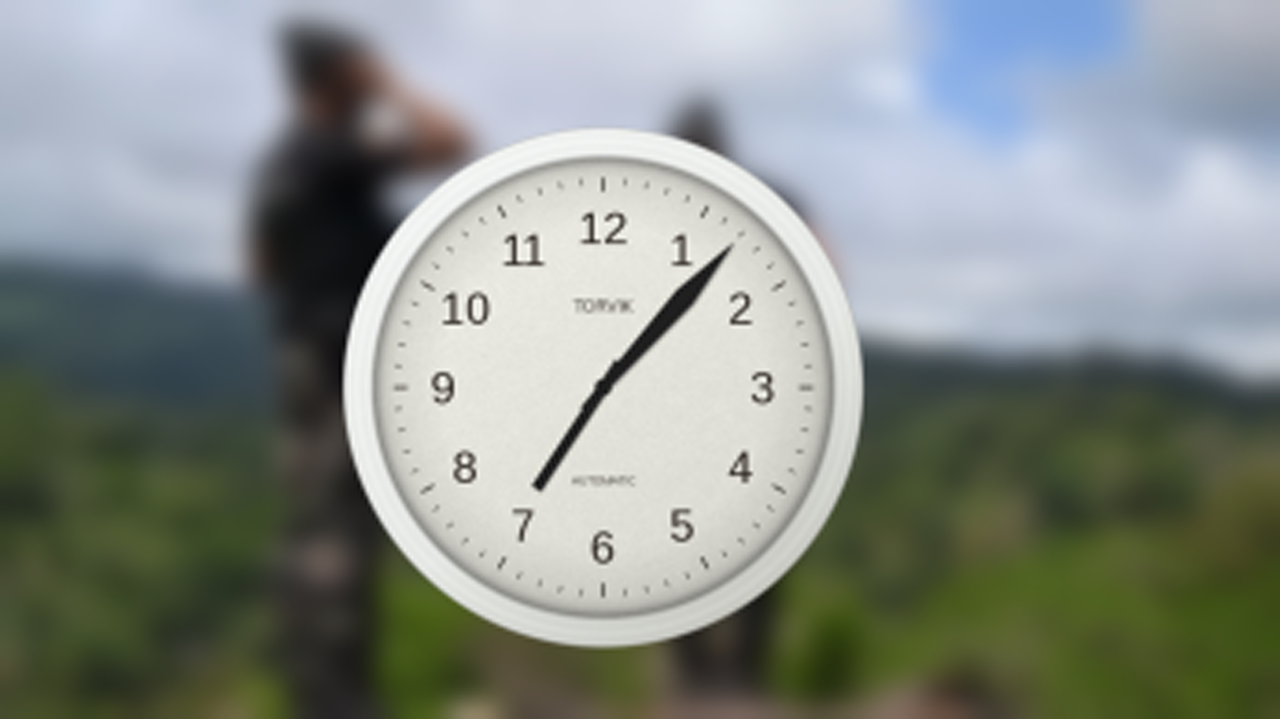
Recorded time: 7:07
